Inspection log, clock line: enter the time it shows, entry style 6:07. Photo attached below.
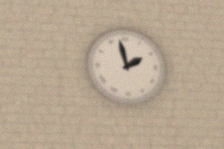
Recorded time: 1:58
